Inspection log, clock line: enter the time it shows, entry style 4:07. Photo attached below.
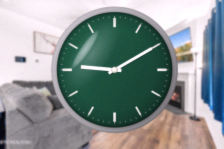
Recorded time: 9:10
